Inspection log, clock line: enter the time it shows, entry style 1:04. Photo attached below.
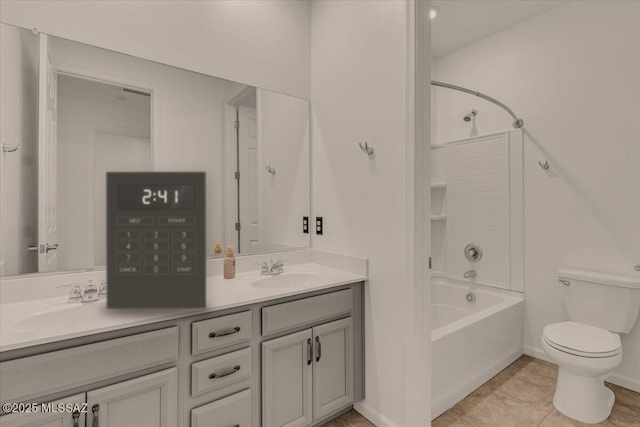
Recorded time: 2:41
